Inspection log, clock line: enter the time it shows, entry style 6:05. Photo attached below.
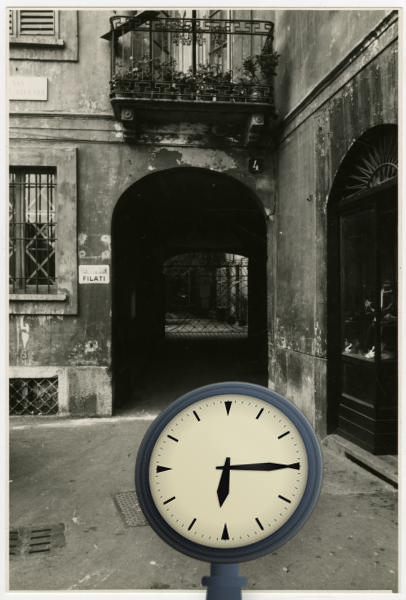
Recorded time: 6:15
